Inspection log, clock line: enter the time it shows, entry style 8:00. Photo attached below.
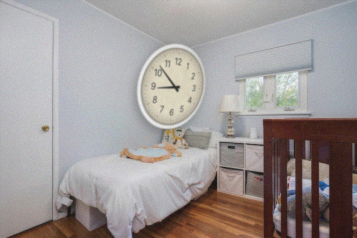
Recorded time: 8:52
